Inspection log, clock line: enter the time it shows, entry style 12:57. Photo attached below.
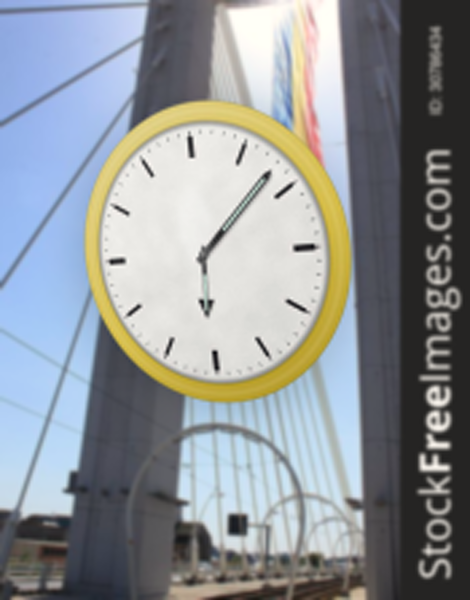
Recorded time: 6:08
